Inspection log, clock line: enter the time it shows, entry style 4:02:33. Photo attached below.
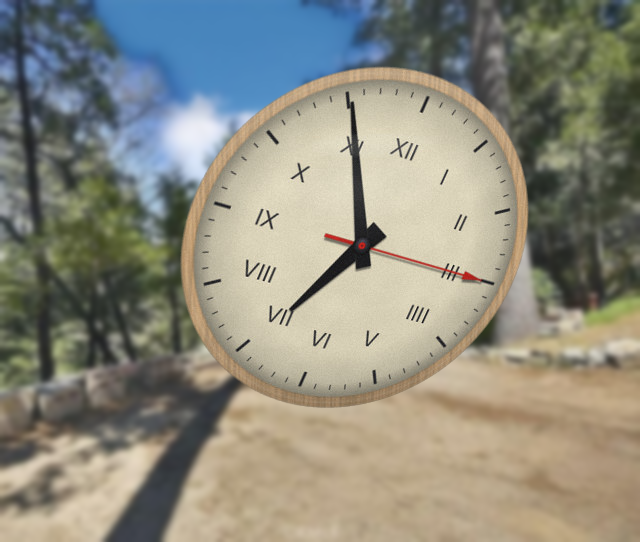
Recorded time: 6:55:15
